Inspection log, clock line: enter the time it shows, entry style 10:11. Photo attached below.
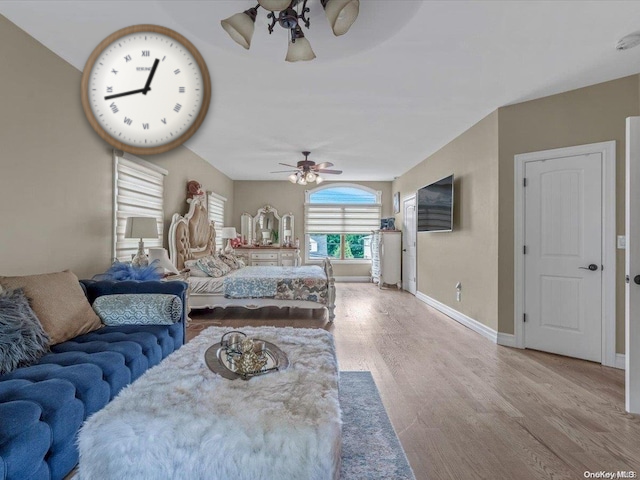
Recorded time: 12:43
